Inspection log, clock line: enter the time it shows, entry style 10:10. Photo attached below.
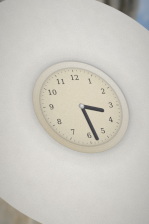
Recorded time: 3:28
